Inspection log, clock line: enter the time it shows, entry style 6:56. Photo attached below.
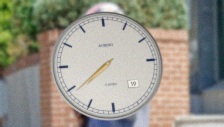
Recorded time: 7:39
